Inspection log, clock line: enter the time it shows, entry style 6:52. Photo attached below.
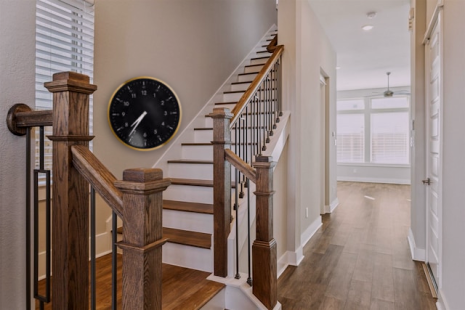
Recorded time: 7:36
